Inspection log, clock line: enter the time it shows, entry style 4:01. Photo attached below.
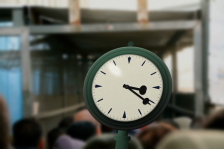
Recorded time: 3:21
